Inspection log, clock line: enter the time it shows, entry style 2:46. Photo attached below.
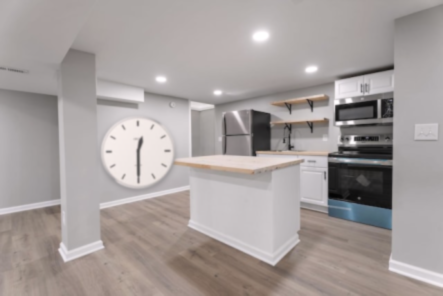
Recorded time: 12:30
